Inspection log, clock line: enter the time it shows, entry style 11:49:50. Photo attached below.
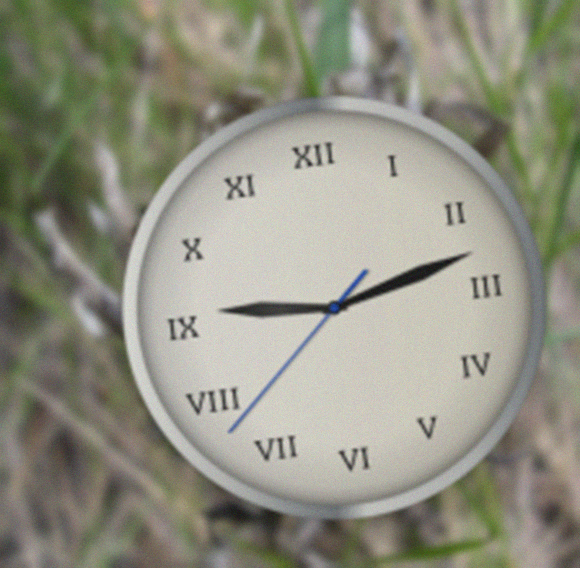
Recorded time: 9:12:38
